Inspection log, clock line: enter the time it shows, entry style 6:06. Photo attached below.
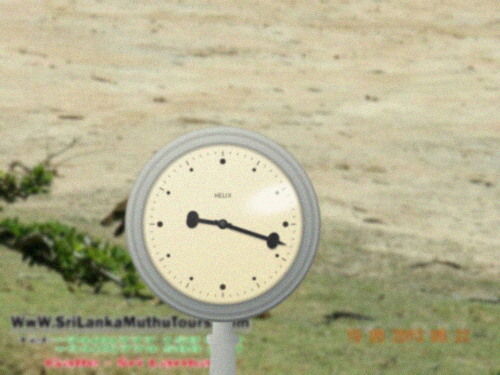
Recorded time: 9:18
